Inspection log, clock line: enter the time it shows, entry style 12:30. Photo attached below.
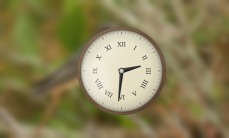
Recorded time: 2:31
